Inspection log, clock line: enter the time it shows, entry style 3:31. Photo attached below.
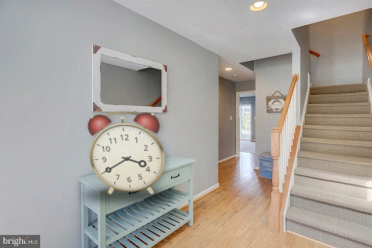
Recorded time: 3:40
